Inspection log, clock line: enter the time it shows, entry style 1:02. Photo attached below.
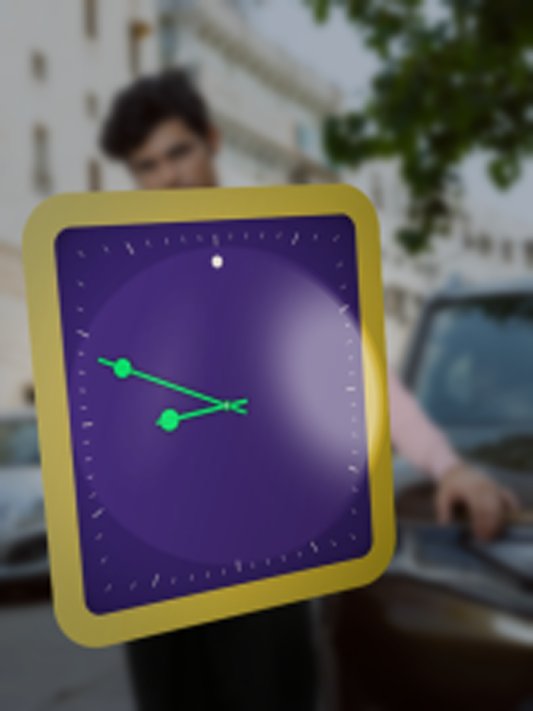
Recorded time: 8:49
